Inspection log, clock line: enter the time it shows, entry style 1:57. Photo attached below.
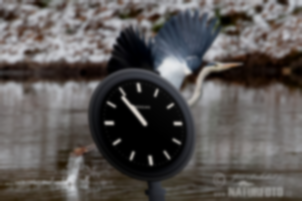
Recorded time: 10:54
